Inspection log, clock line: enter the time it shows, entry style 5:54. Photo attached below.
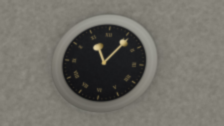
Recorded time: 11:06
